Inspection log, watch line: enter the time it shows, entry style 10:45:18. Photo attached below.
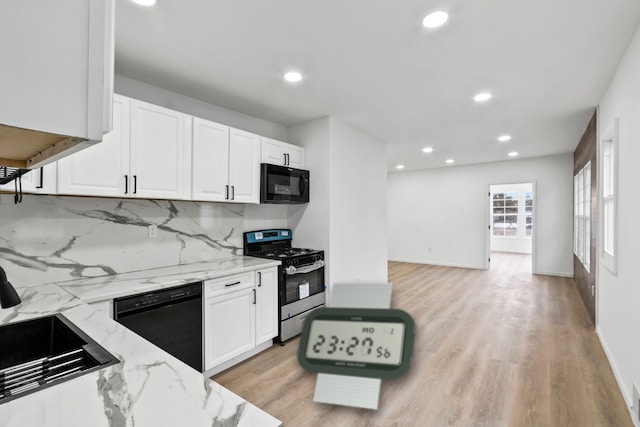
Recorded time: 23:27:56
